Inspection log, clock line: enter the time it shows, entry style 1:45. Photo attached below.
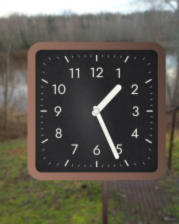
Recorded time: 1:26
